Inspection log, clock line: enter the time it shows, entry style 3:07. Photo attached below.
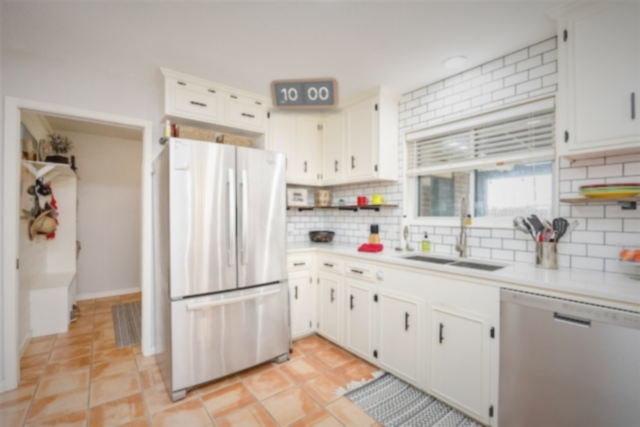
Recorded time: 10:00
